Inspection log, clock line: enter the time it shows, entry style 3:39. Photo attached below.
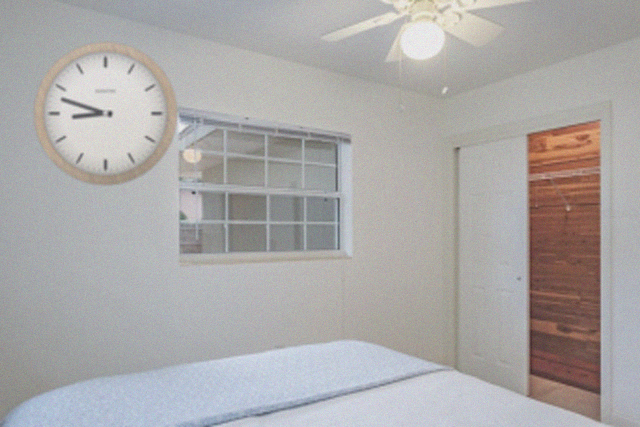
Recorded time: 8:48
